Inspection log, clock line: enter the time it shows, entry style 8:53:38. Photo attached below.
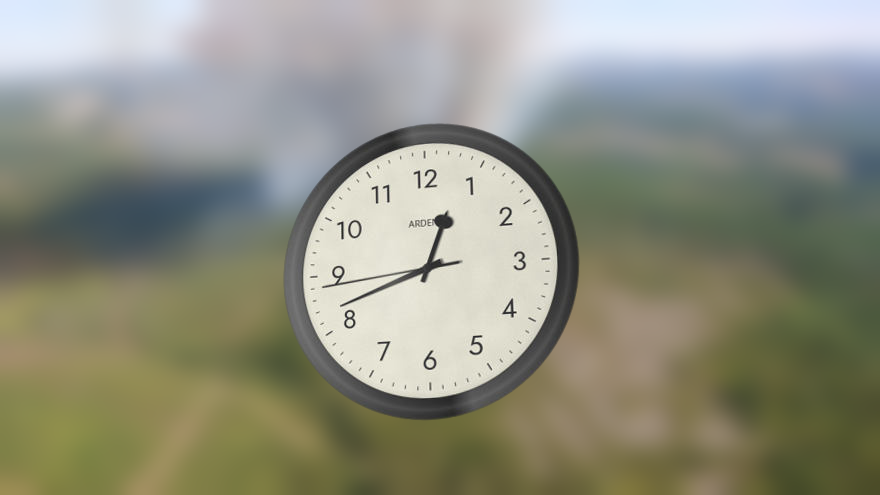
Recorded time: 12:41:44
